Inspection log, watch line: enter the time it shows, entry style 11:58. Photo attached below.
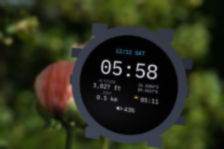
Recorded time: 5:58
